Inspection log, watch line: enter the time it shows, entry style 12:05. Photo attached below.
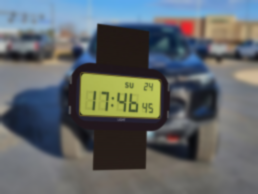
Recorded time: 17:46
